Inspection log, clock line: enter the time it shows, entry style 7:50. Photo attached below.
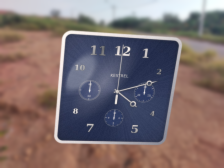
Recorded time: 4:12
